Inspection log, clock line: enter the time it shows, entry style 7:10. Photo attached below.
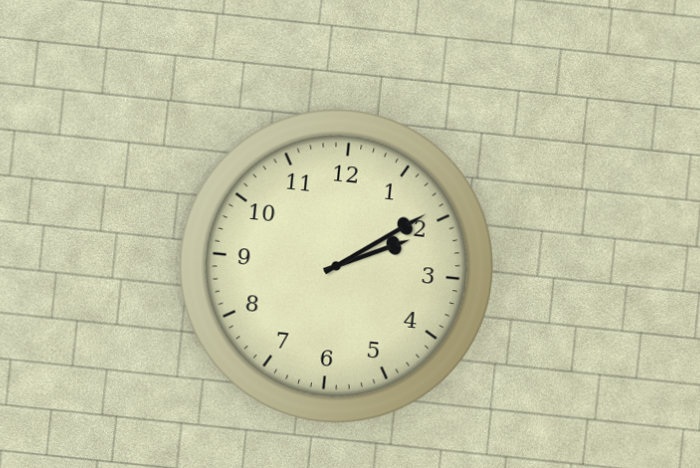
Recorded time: 2:09
